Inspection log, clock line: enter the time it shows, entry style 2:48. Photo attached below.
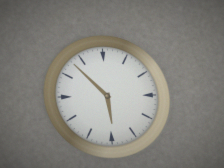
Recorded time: 5:53
